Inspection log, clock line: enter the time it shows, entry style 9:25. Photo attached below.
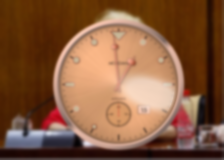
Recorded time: 12:59
